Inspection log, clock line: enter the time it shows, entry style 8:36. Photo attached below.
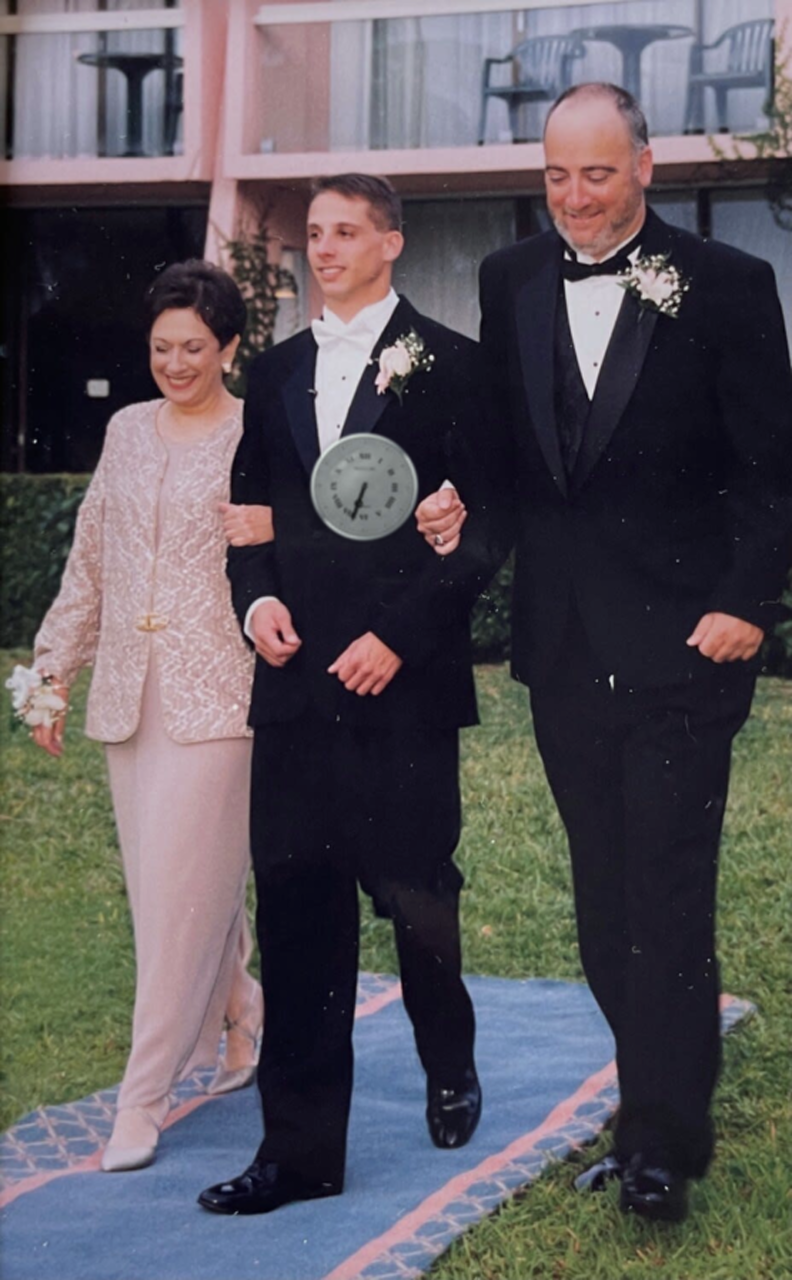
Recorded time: 6:33
